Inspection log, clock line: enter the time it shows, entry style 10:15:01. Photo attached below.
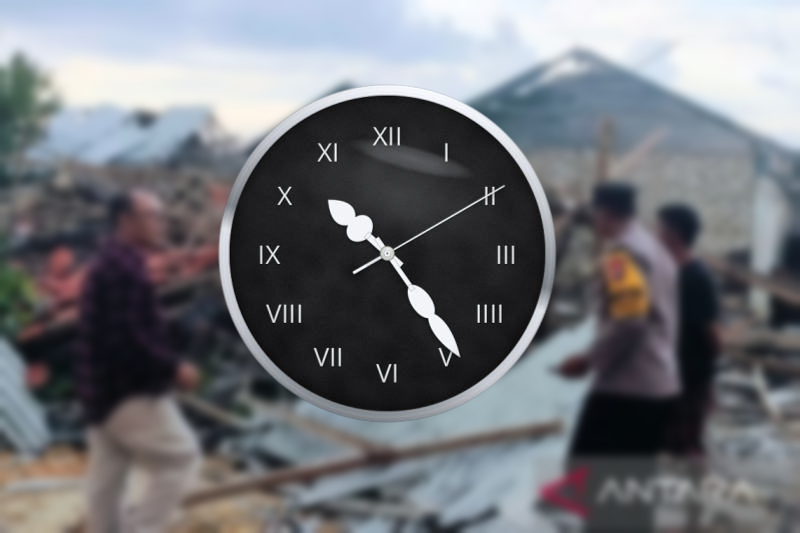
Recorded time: 10:24:10
